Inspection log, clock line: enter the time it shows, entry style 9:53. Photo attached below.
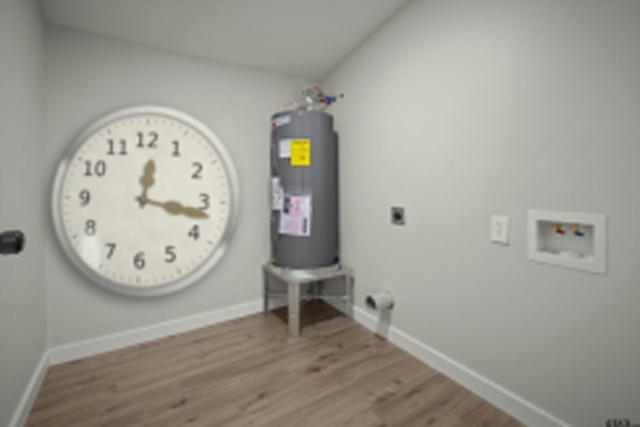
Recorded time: 12:17
